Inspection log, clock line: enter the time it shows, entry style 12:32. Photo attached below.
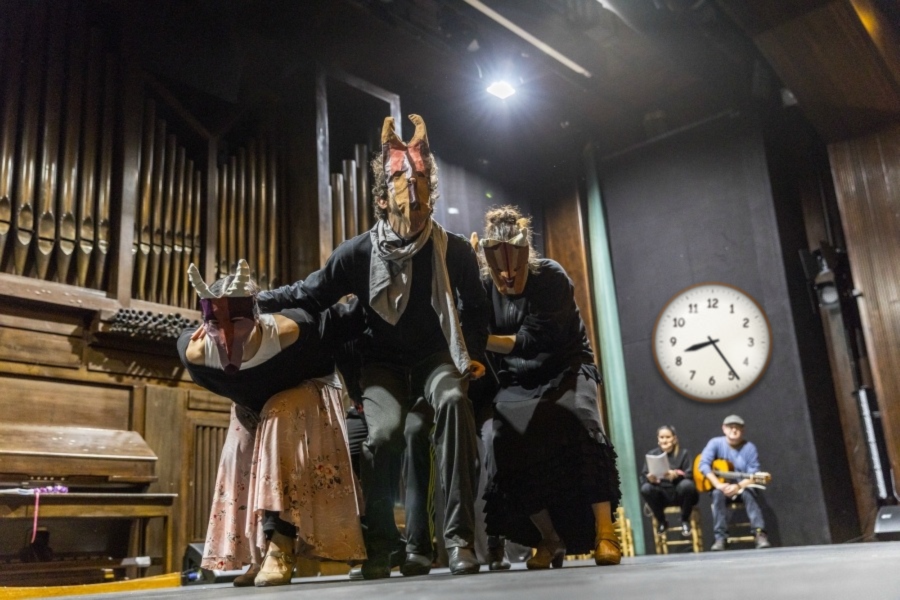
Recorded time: 8:24
